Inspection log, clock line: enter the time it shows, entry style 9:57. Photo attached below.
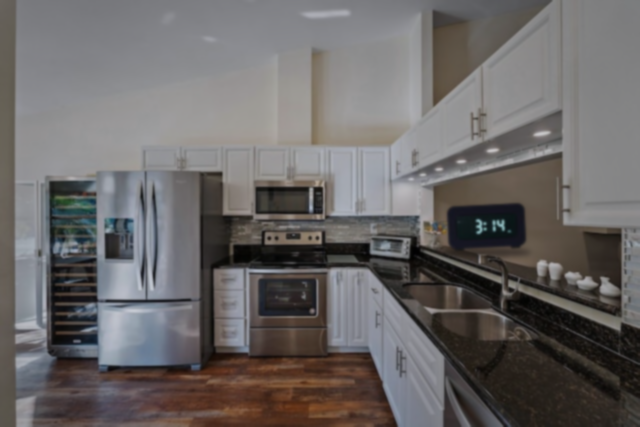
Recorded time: 3:14
